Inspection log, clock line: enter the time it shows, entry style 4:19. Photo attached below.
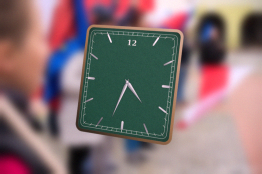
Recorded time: 4:33
